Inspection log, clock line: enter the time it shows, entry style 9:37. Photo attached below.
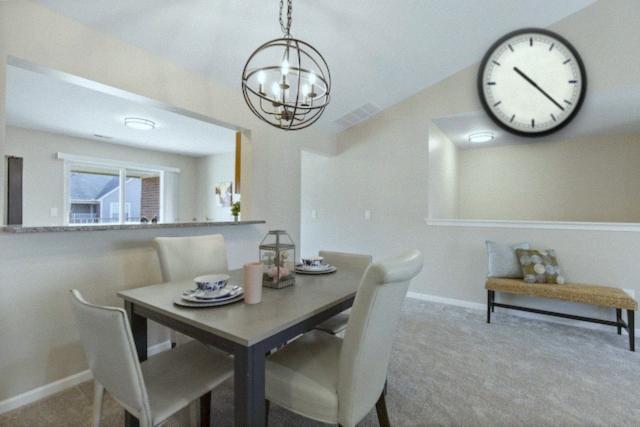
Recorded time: 10:22
